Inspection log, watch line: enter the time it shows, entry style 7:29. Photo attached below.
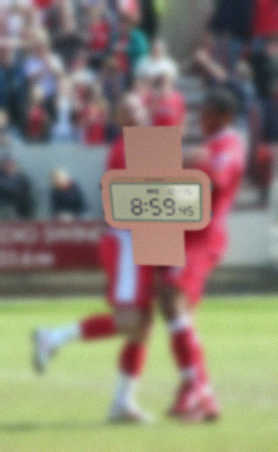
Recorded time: 8:59
